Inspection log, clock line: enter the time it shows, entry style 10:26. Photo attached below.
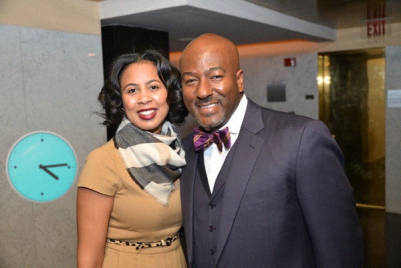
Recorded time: 4:14
